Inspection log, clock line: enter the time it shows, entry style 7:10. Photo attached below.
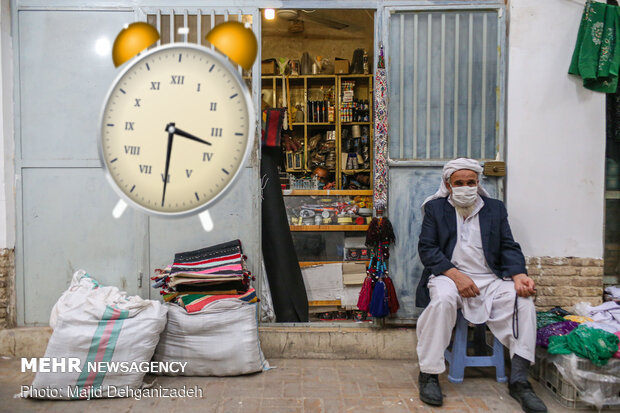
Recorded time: 3:30
